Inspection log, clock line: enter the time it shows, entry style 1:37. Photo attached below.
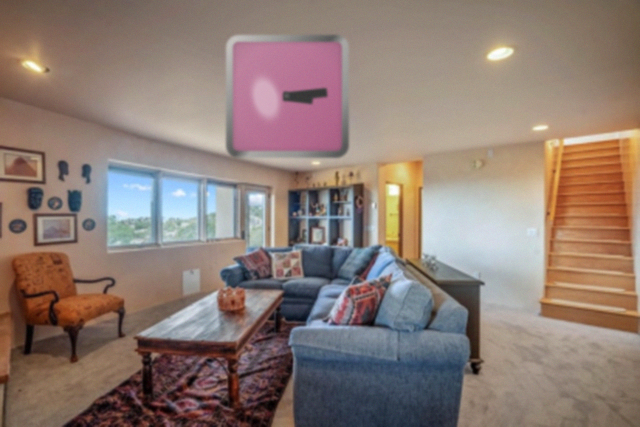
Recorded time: 3:14
